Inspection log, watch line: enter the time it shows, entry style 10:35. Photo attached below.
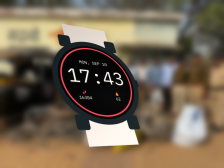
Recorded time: 17:43
